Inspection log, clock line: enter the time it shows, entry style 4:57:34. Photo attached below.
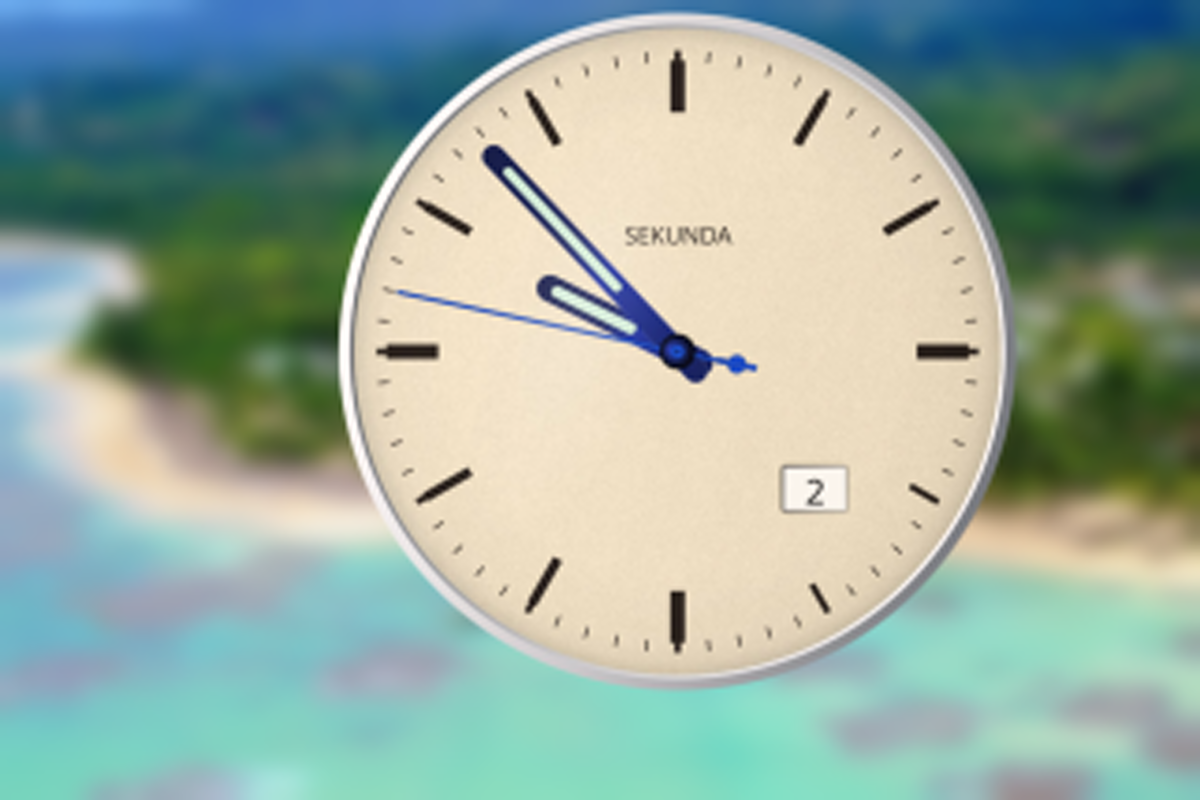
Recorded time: 9:52:47
